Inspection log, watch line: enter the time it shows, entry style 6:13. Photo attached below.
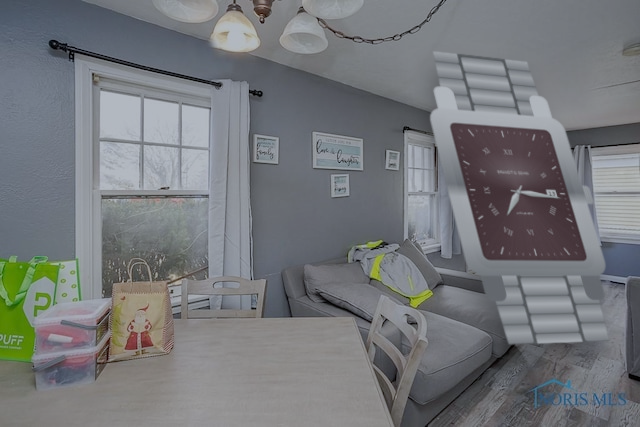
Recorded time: 7:16
